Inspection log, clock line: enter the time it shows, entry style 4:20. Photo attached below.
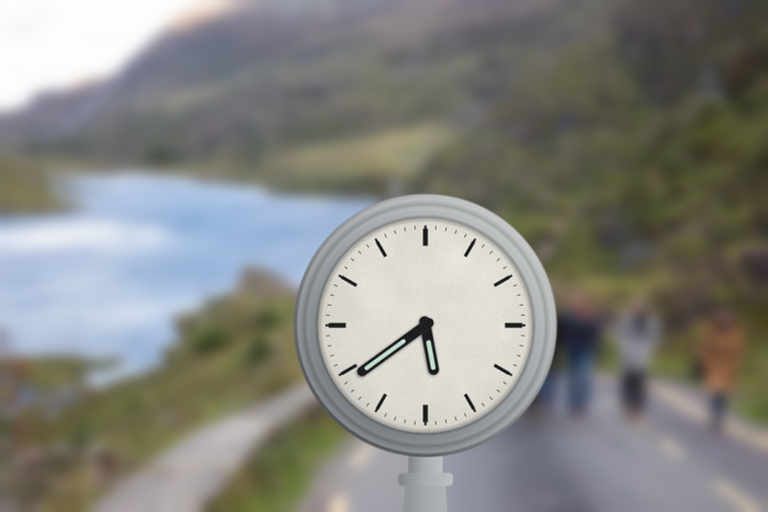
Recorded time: 5:39
